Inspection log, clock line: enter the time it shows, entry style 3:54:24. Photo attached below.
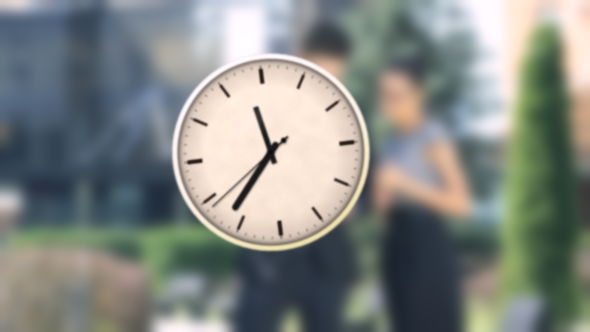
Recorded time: 11:36:39
